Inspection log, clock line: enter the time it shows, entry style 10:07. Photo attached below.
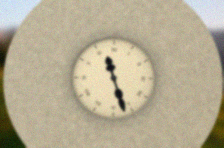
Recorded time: 11:27
